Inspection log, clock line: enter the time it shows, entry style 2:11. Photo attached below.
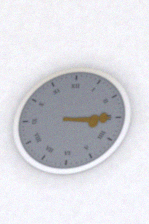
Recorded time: 3:15
